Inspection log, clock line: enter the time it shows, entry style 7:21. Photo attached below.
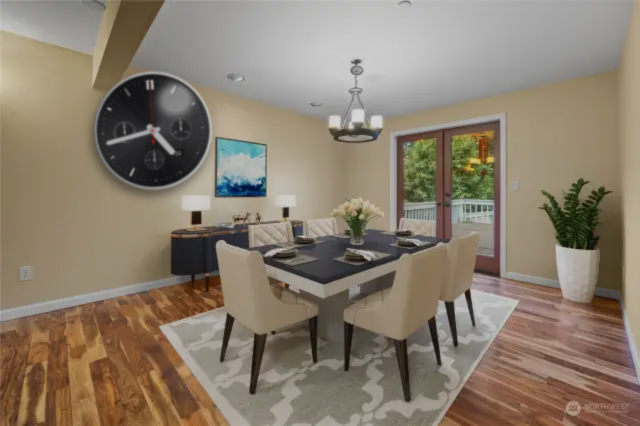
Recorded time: 4:43
